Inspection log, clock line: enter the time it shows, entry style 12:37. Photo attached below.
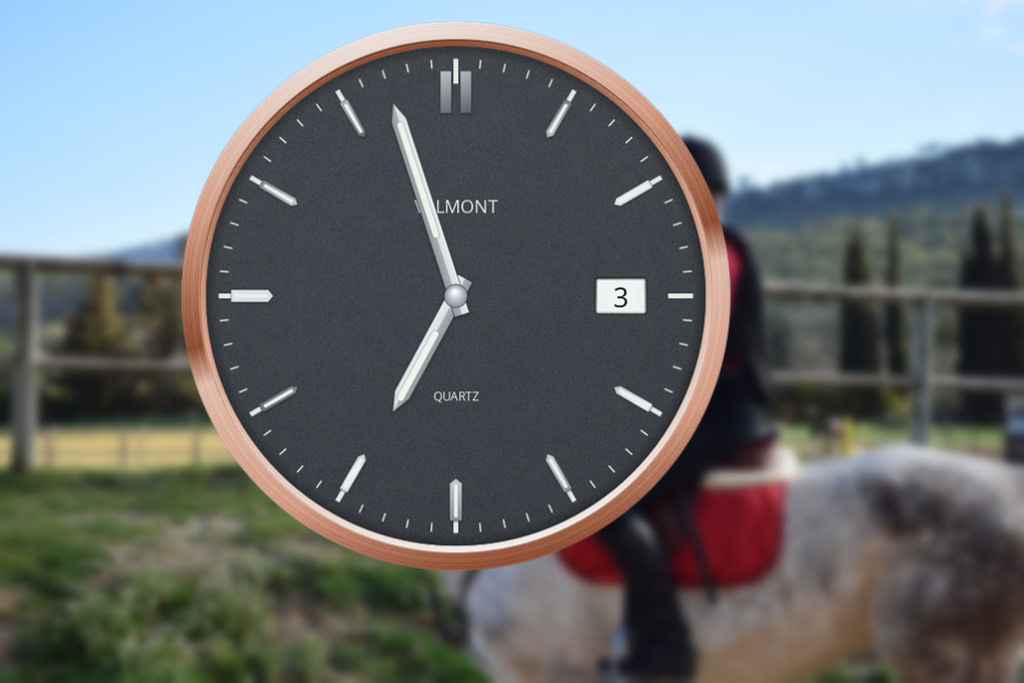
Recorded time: 6:57
